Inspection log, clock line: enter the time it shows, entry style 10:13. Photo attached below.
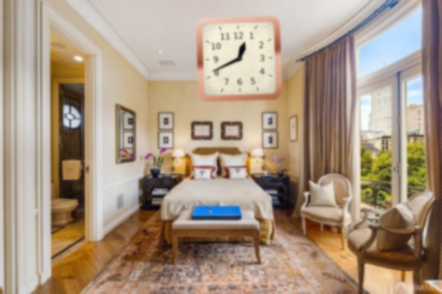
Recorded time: 12:41
